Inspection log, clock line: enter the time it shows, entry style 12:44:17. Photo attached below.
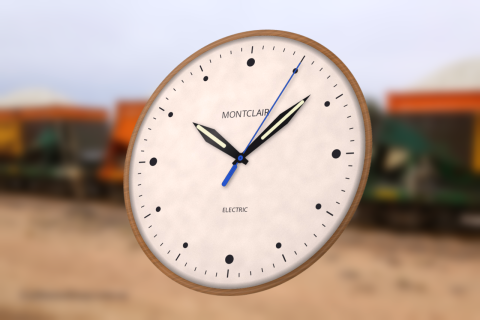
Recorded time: 10:08:05
